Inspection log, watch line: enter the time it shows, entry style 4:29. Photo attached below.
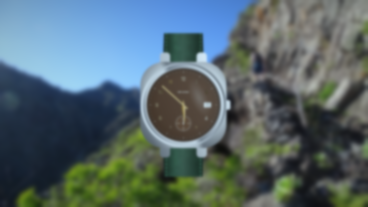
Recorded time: 5:52
